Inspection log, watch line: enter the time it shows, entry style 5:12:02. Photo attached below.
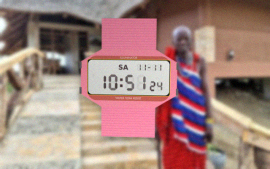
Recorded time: 10:51:24
